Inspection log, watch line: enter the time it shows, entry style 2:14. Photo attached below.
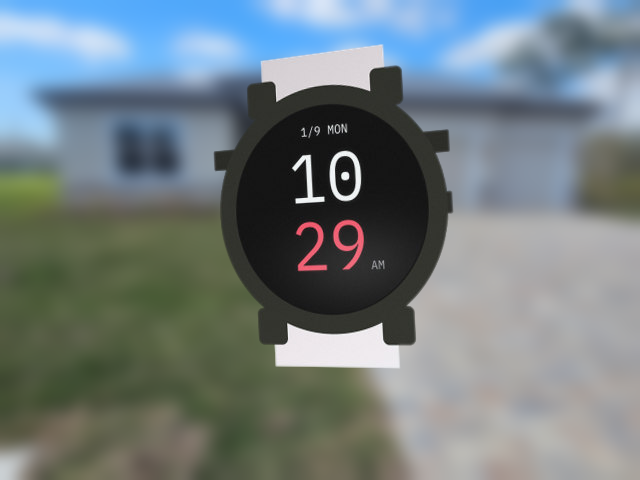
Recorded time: 10:29
